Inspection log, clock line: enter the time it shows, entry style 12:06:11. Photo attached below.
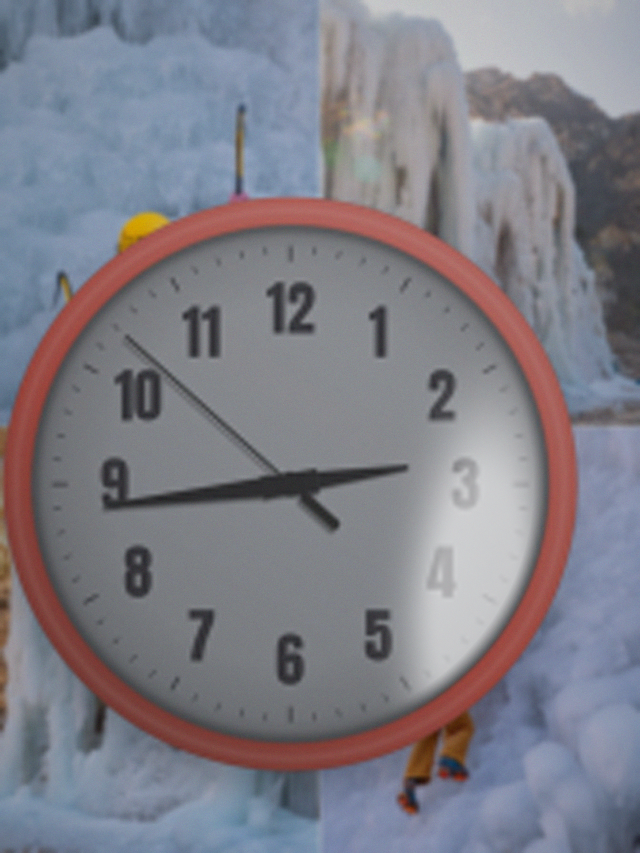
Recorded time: 2:43:52
